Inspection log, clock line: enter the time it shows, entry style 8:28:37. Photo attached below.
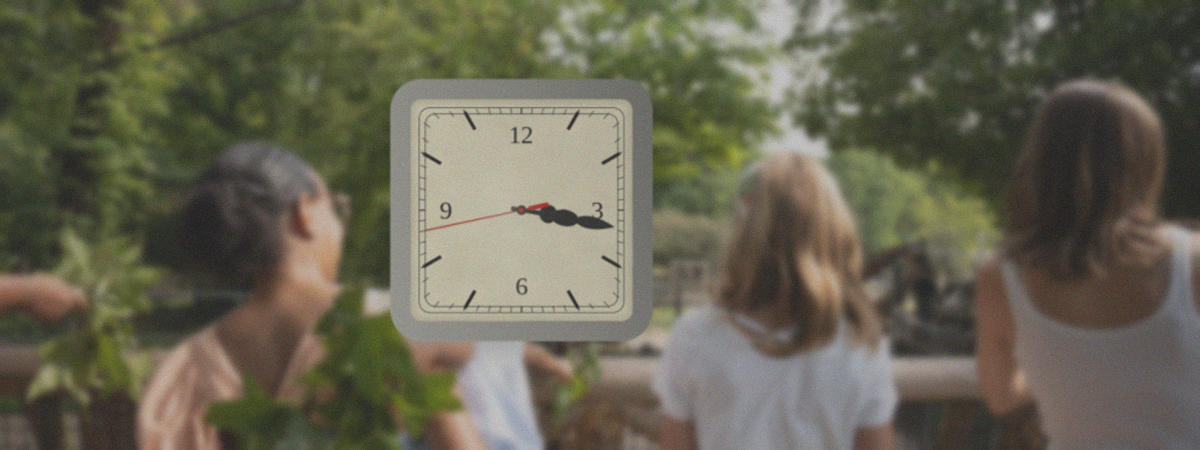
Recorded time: 3:16:43
